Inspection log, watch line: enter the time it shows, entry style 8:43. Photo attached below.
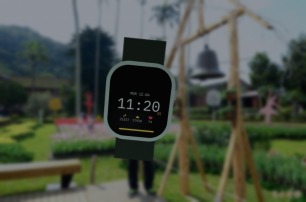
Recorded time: 11:20
